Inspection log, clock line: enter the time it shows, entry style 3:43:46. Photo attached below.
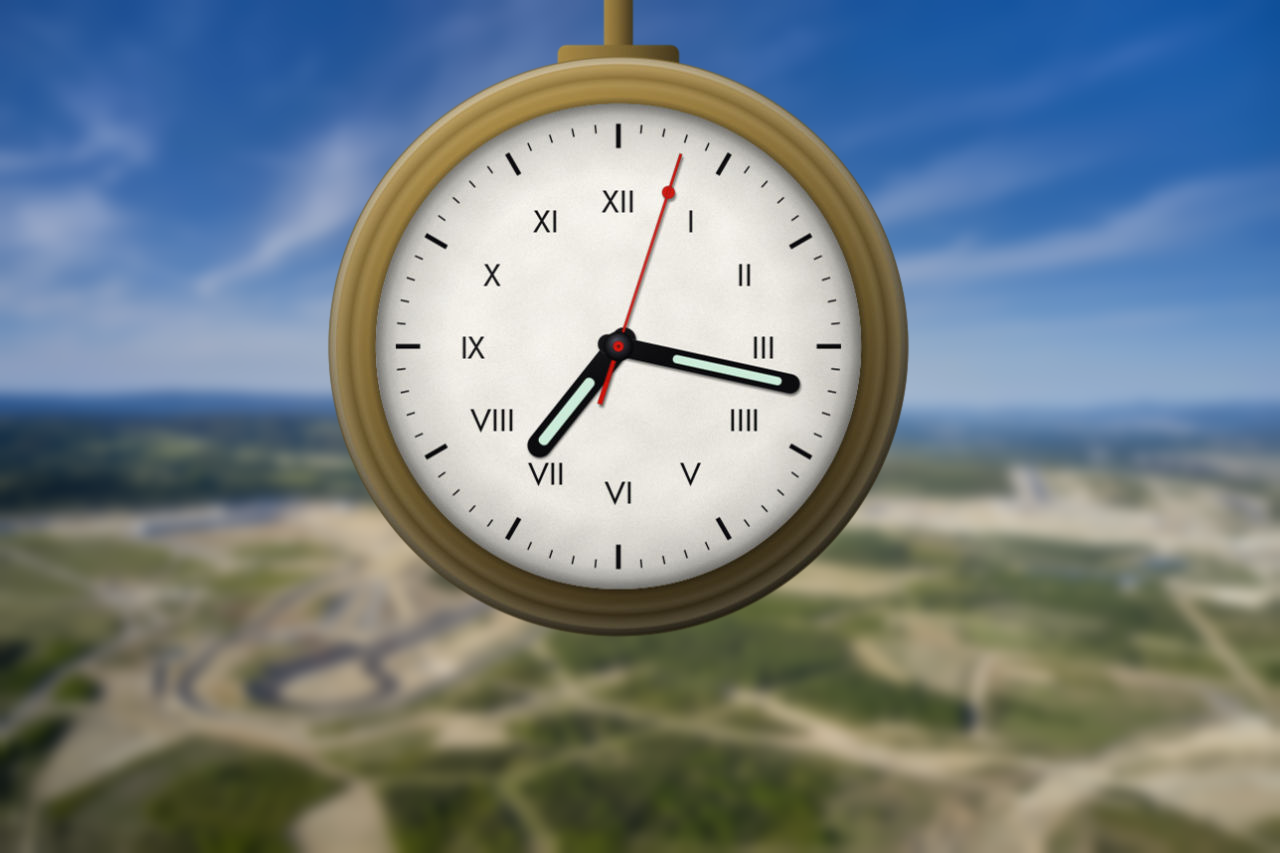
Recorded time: 7:17:03
